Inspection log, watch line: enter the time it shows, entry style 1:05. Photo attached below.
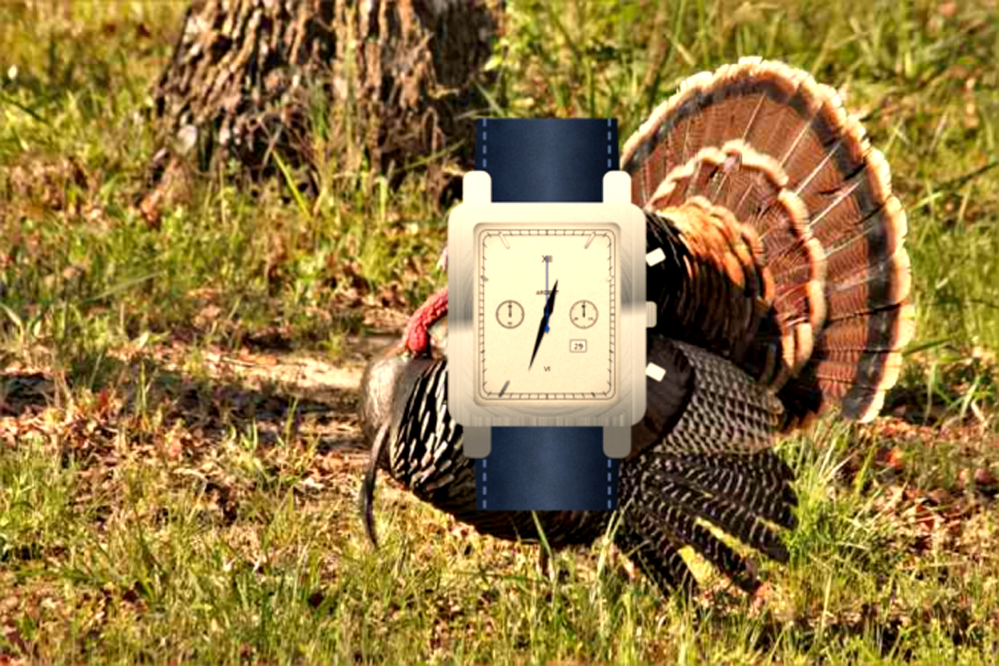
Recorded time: 12:33
